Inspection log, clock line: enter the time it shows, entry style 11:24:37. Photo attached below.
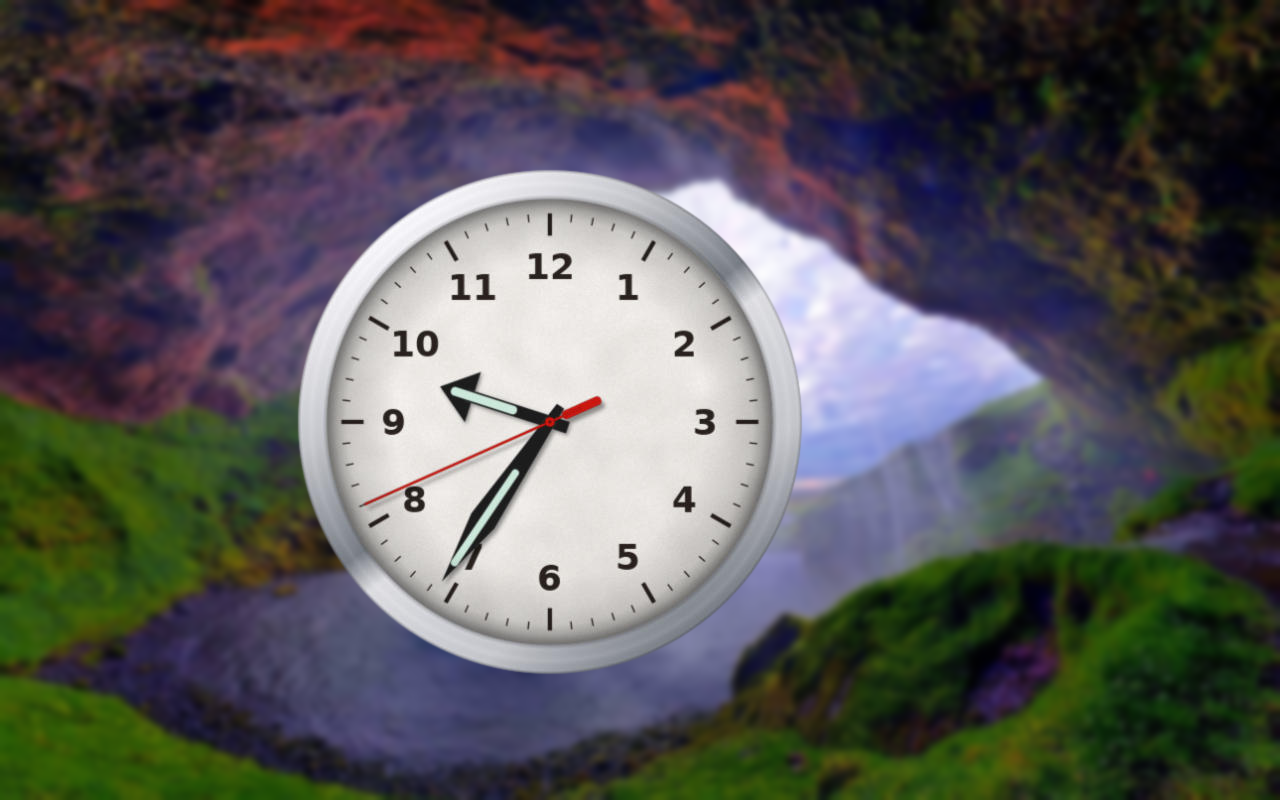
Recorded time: 9:35:41
